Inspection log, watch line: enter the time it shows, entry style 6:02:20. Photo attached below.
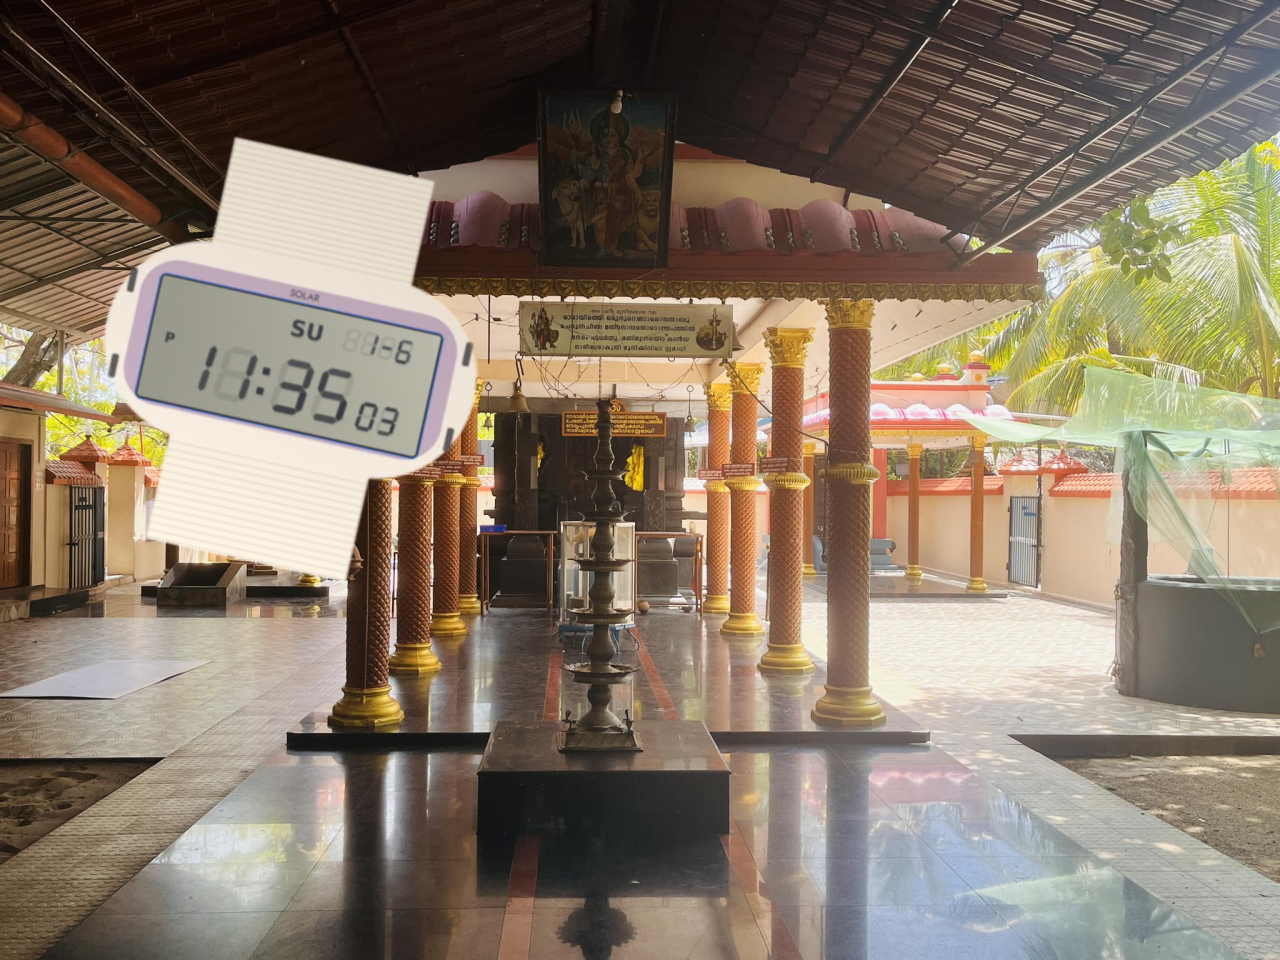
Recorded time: 11:35:03
